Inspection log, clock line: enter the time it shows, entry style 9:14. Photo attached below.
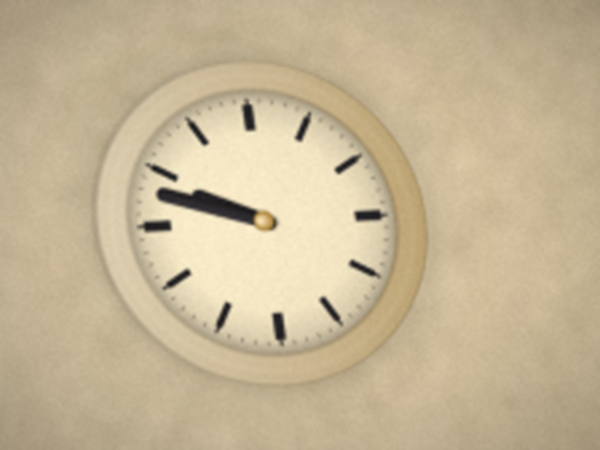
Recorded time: 9:48
